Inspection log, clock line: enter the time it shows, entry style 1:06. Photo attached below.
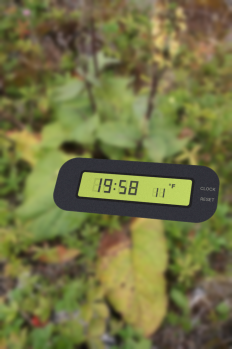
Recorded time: 19:58
